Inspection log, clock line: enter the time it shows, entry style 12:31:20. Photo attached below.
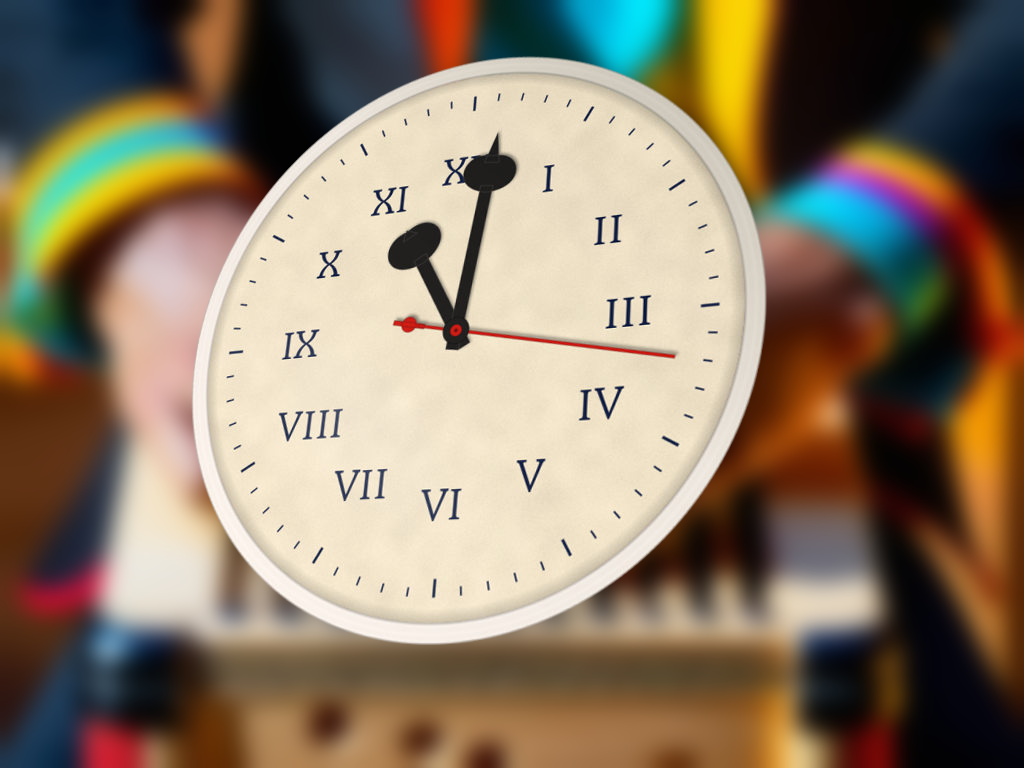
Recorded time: 11:01:17
